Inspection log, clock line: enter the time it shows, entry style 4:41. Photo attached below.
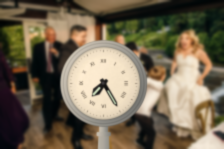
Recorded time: 7:25
